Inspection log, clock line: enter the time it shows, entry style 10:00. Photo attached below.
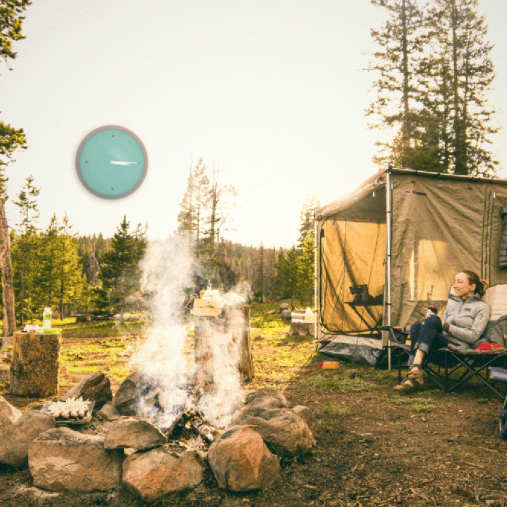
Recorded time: 3:15
